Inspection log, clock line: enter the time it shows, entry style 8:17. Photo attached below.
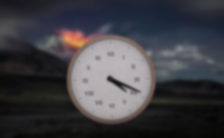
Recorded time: 4:19
